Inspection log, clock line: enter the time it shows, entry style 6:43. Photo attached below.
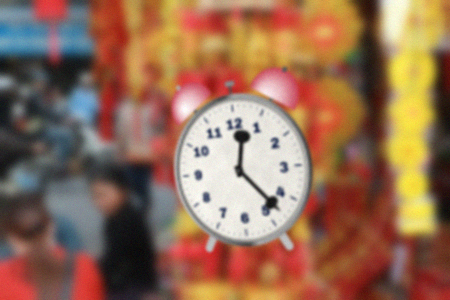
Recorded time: 12:23
